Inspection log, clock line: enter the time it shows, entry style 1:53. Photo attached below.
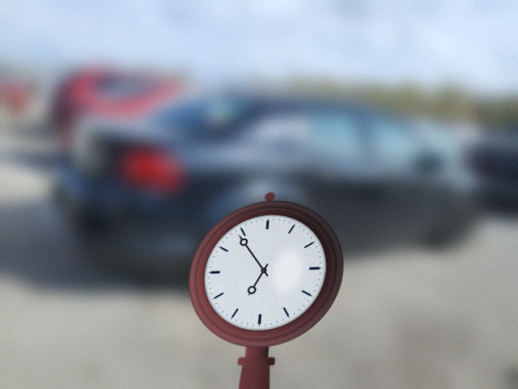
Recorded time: 6:54
